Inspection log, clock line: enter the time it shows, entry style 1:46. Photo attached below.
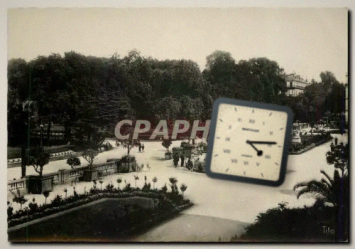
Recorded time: 4:14
